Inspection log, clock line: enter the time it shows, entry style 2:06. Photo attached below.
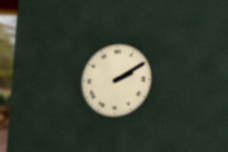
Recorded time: 2:10
